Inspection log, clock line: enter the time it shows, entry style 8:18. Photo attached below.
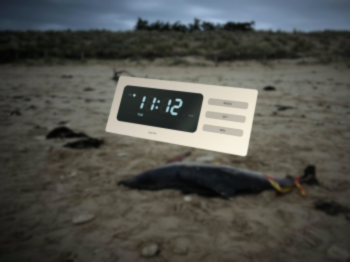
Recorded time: 11:12
